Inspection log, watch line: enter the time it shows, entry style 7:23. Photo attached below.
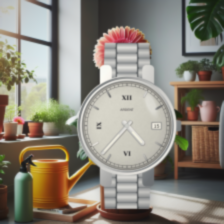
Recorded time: 4:37
